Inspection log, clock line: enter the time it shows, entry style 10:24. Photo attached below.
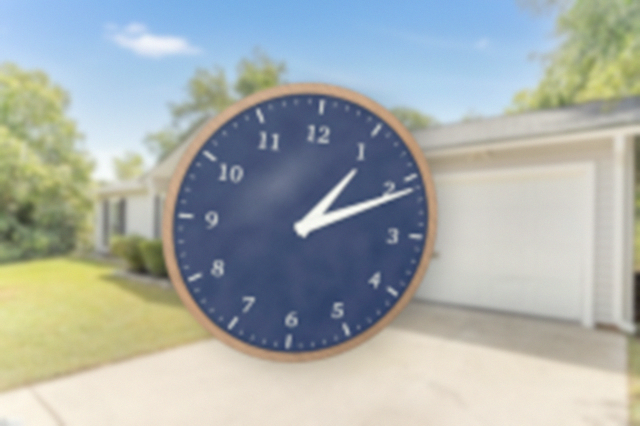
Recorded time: 1:11
